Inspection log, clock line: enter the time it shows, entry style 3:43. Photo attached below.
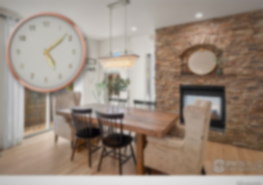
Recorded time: 5:08
